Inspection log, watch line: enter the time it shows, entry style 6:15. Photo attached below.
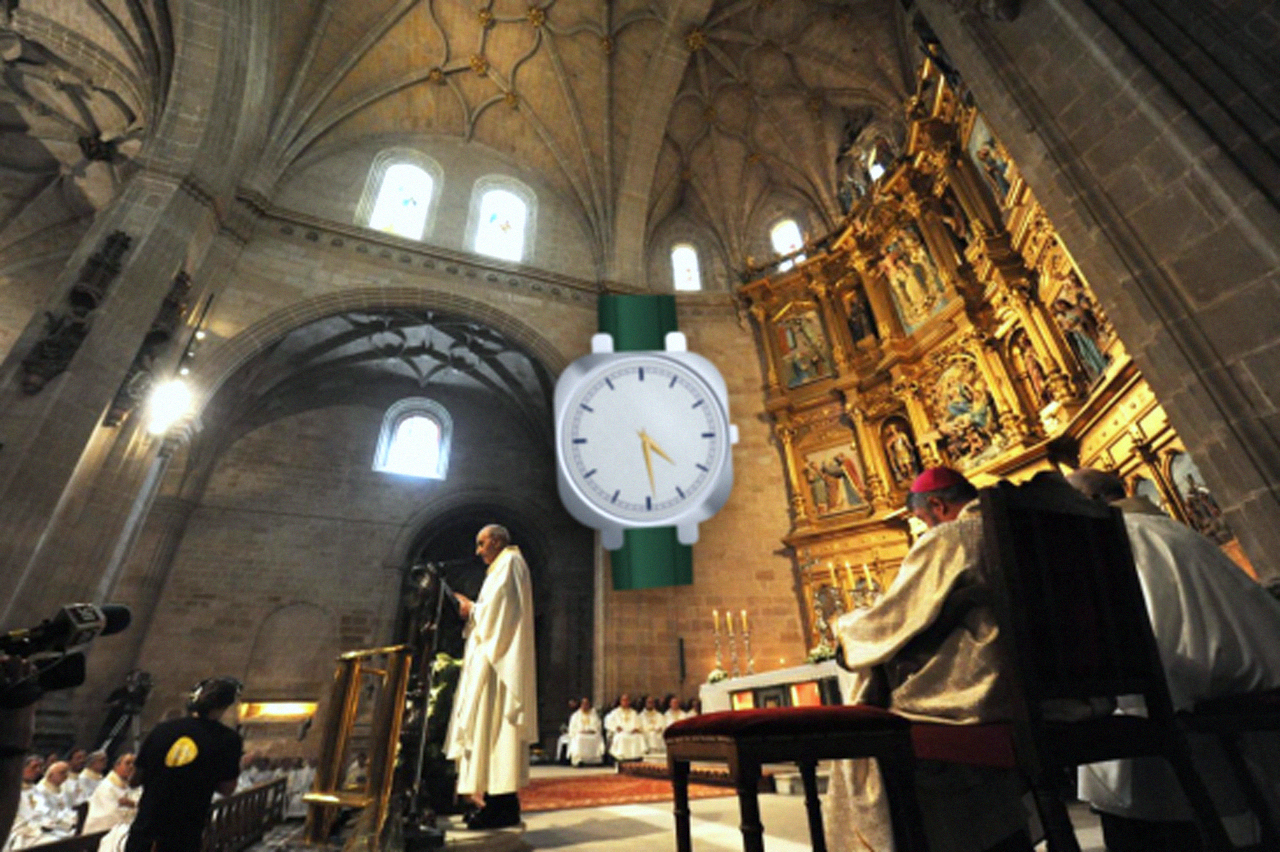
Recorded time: 4:29
